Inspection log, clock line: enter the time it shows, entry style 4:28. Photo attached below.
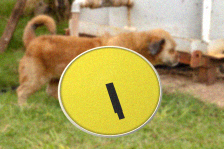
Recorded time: 5:27
